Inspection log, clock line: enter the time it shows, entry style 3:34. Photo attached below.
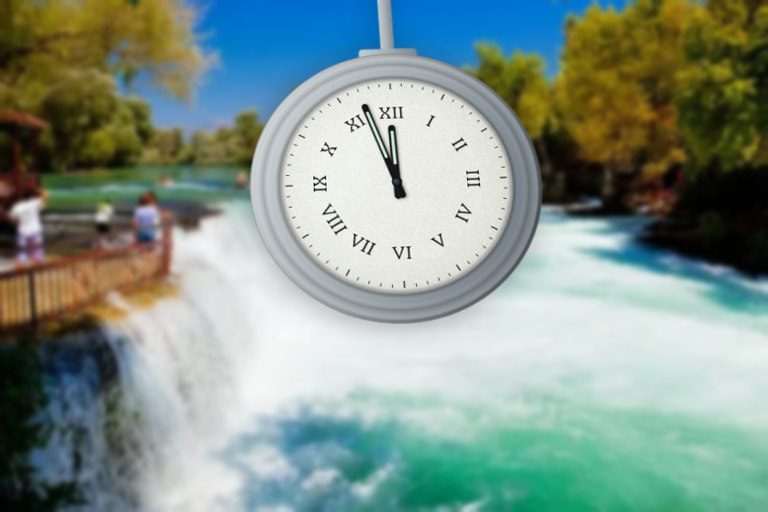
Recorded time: 11:57
